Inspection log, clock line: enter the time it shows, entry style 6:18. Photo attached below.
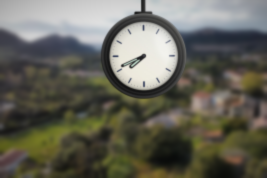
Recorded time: 7:41
